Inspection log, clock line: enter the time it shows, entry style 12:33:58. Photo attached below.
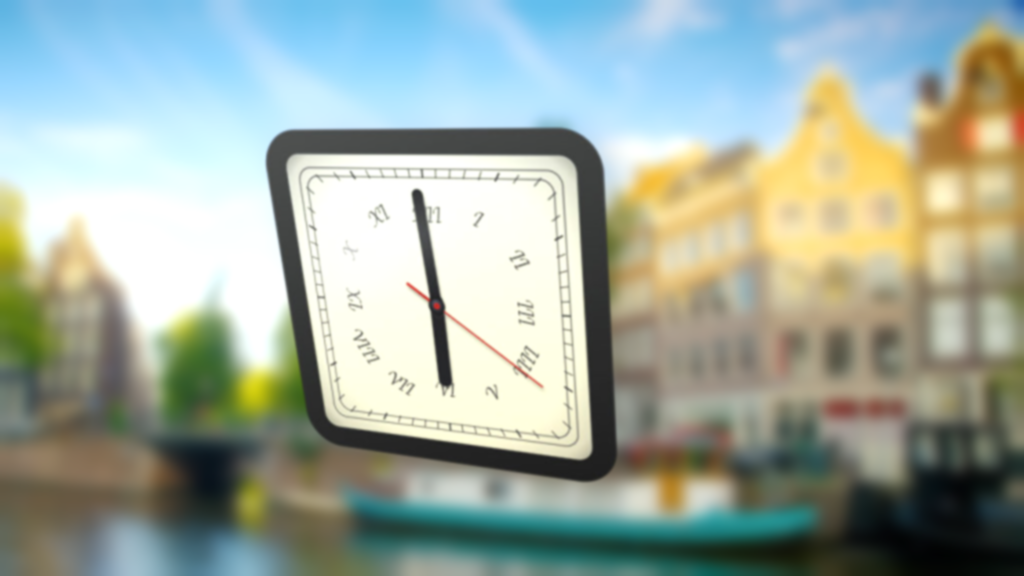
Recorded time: 5:59:21
